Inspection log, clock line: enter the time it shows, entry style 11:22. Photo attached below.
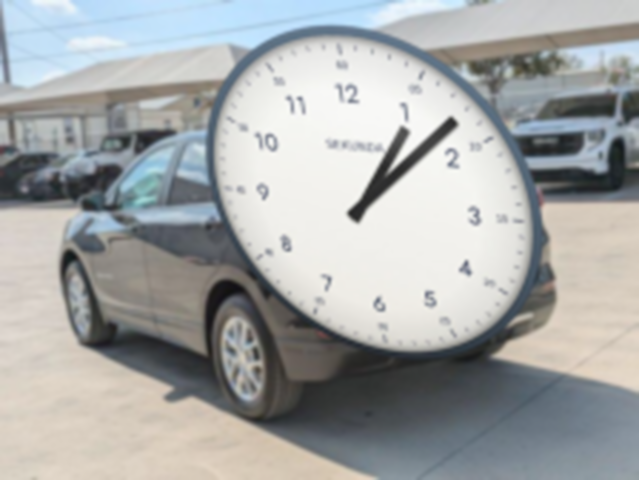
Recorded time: 1:08
